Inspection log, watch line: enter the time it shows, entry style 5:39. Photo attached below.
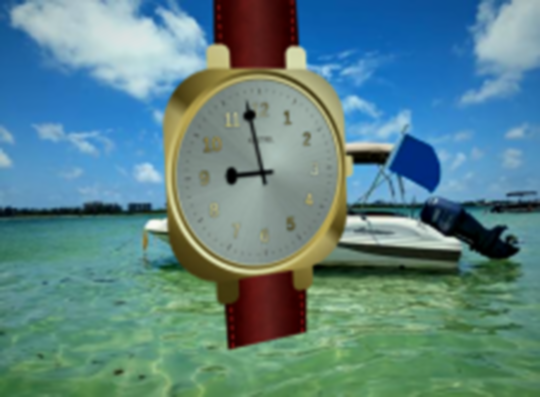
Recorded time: 8:58
